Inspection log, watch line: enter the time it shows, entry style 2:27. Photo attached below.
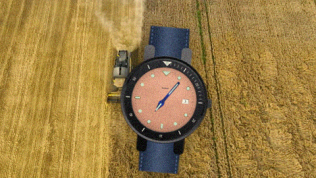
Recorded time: 7:06
